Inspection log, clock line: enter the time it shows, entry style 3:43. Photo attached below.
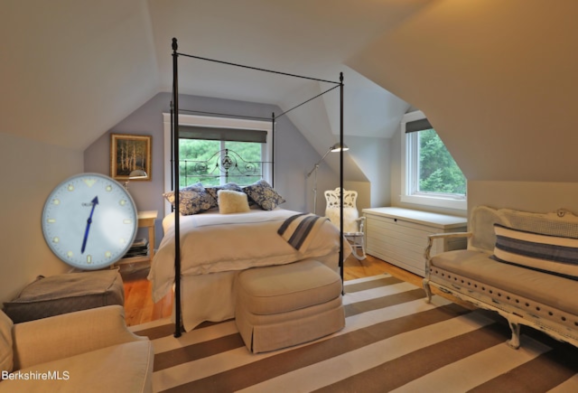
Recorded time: 12:32
